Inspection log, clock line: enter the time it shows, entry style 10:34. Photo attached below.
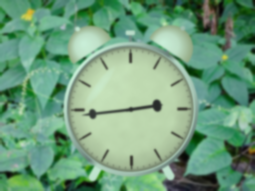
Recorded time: 2:44
